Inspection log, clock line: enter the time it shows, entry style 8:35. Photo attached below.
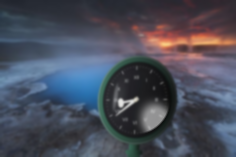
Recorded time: 8:39
